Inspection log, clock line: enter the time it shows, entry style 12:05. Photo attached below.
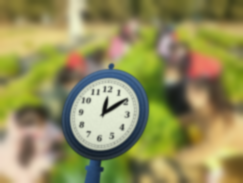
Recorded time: 12:09
